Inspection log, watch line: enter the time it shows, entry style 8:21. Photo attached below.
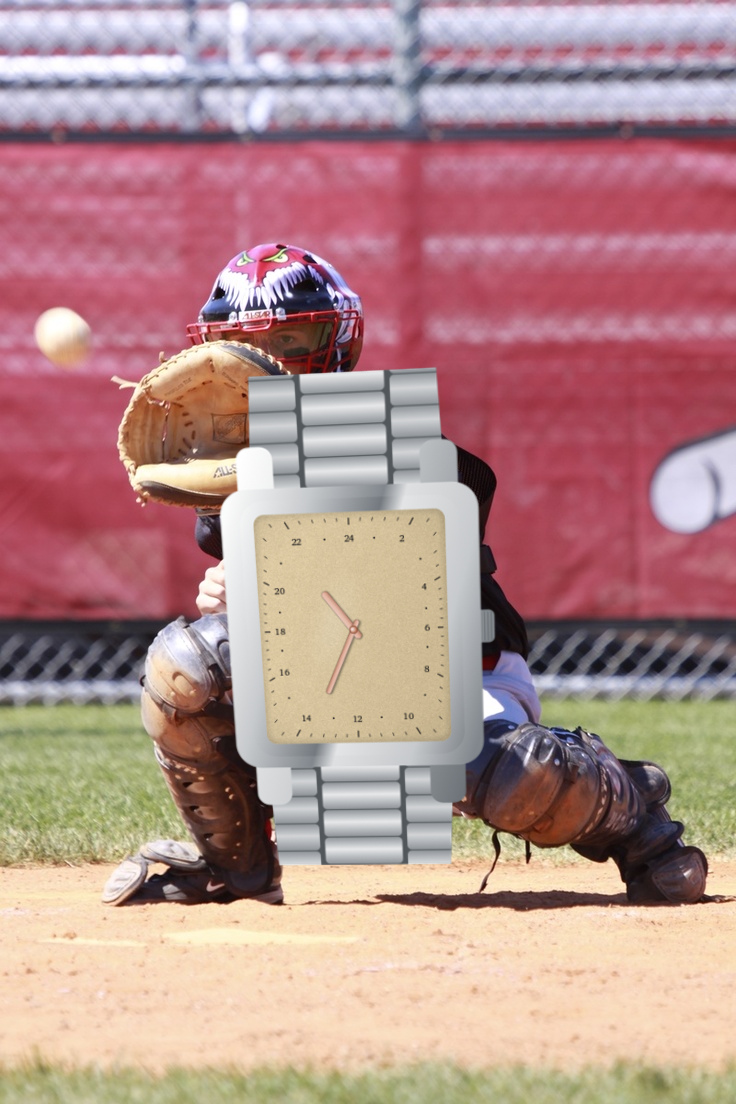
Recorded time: 21:34
